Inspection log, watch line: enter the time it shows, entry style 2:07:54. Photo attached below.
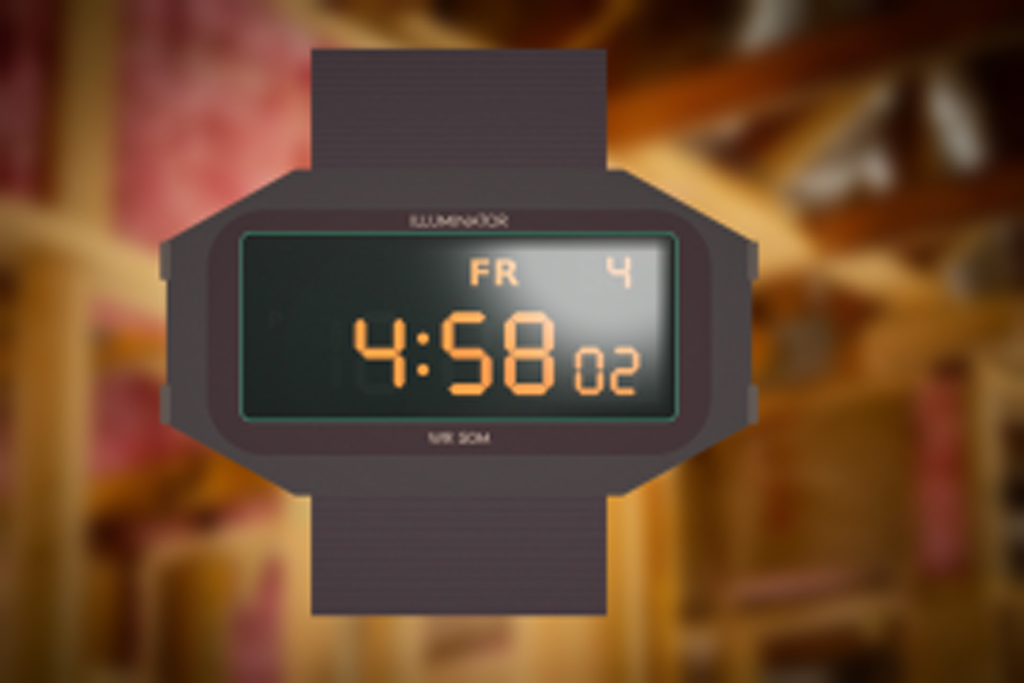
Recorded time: 4:58:02
